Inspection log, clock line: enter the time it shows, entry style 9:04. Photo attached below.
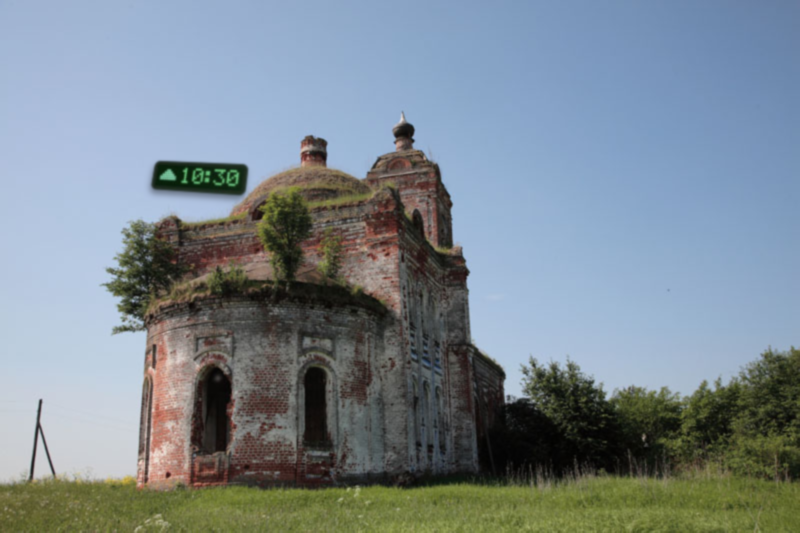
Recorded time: 10:30
